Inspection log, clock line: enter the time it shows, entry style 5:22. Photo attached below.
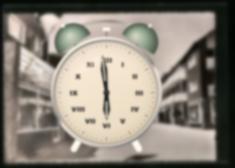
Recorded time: 5:59
